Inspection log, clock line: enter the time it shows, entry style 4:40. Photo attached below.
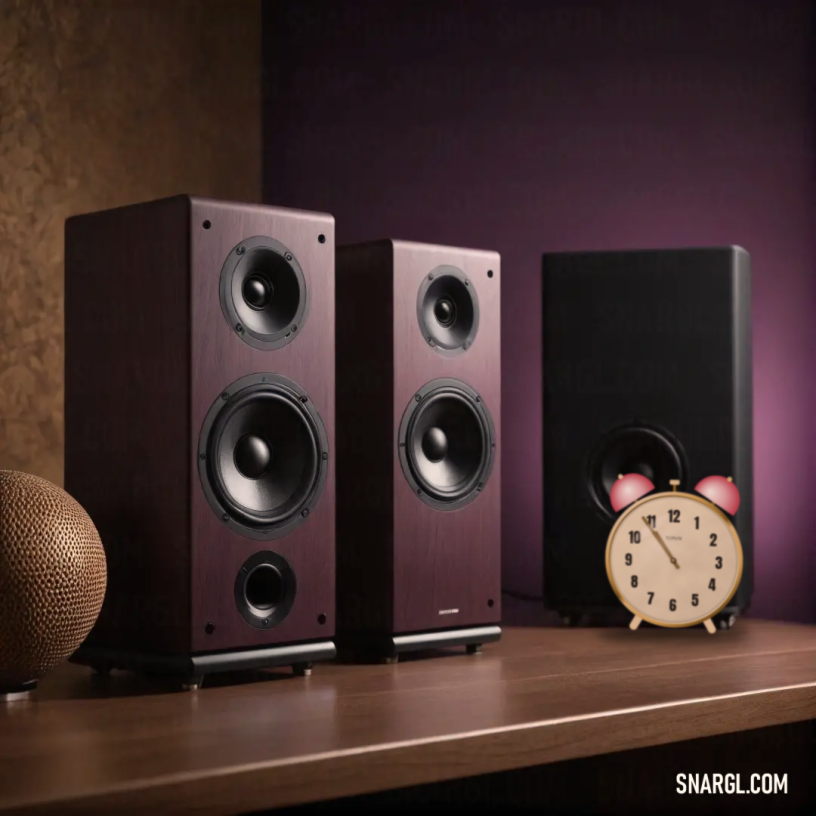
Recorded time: 10:54
